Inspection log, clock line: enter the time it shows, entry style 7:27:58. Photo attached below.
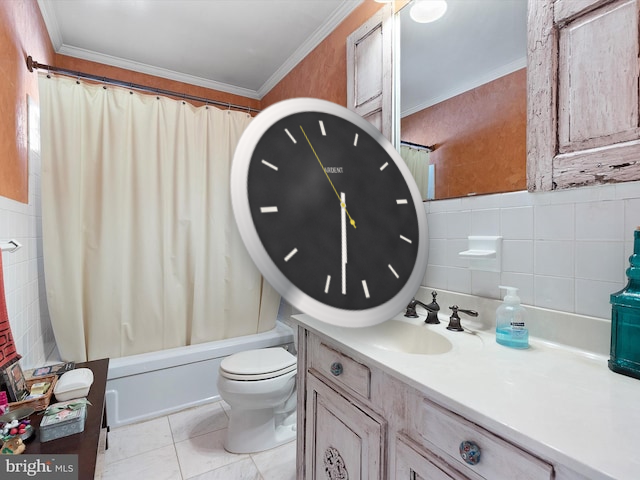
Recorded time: 6:32:57
